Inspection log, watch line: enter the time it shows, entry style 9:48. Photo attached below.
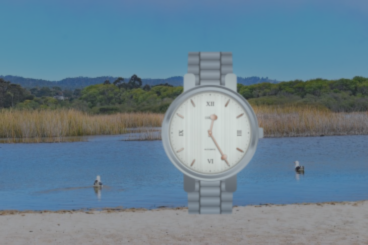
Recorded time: 12:25
